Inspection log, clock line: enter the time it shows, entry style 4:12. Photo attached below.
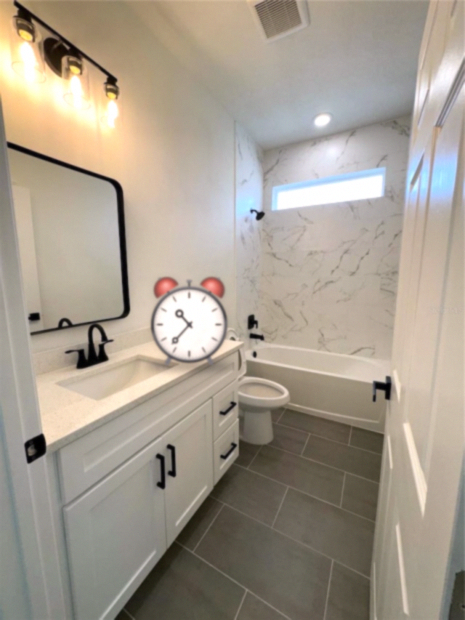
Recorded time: 10:37
